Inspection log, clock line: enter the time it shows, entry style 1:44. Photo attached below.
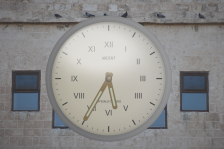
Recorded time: 5:35
